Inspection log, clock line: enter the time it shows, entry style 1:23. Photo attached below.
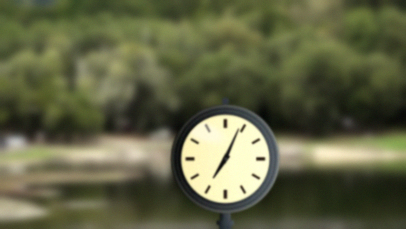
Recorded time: 7:04
